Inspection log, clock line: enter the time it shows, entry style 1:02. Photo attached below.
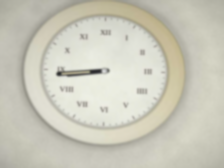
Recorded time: 8:44
